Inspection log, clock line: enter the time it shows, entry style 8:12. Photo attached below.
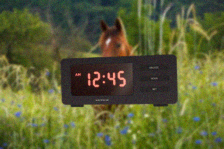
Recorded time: 12:45
